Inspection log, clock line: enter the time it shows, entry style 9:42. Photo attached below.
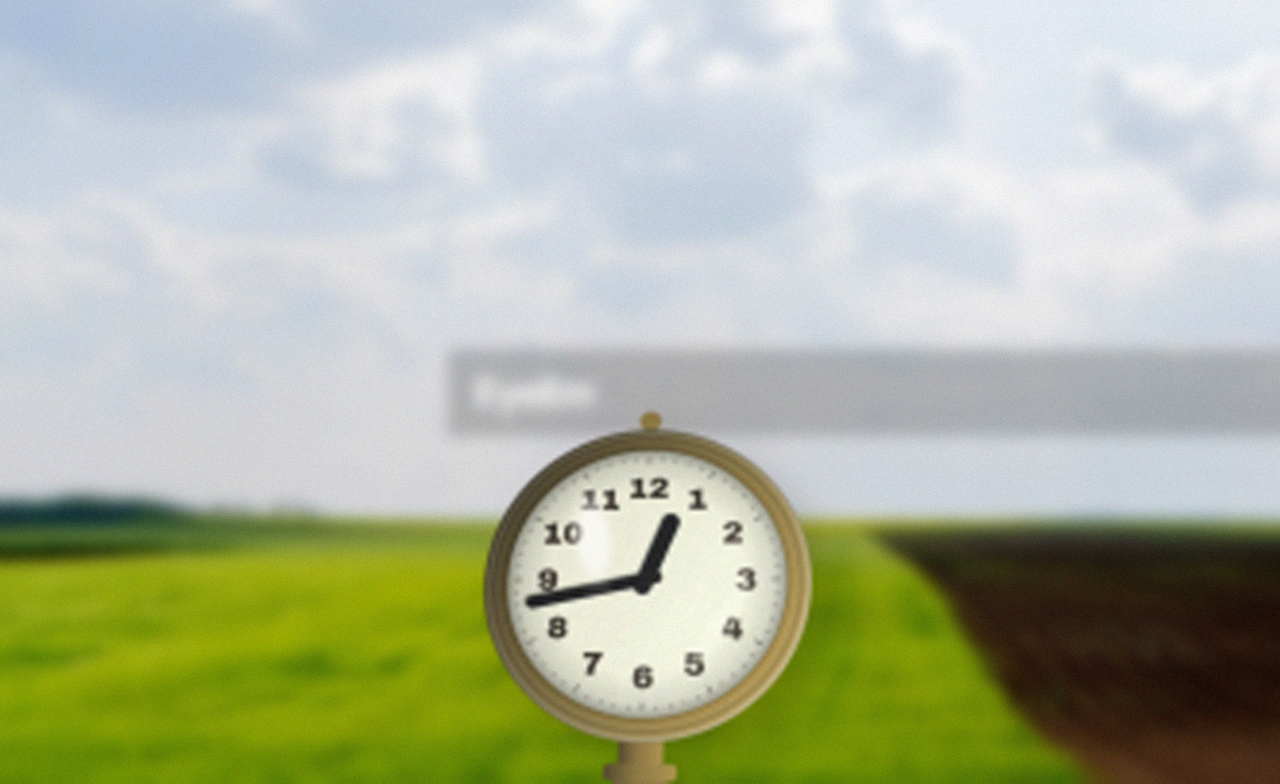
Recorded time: 12:43
